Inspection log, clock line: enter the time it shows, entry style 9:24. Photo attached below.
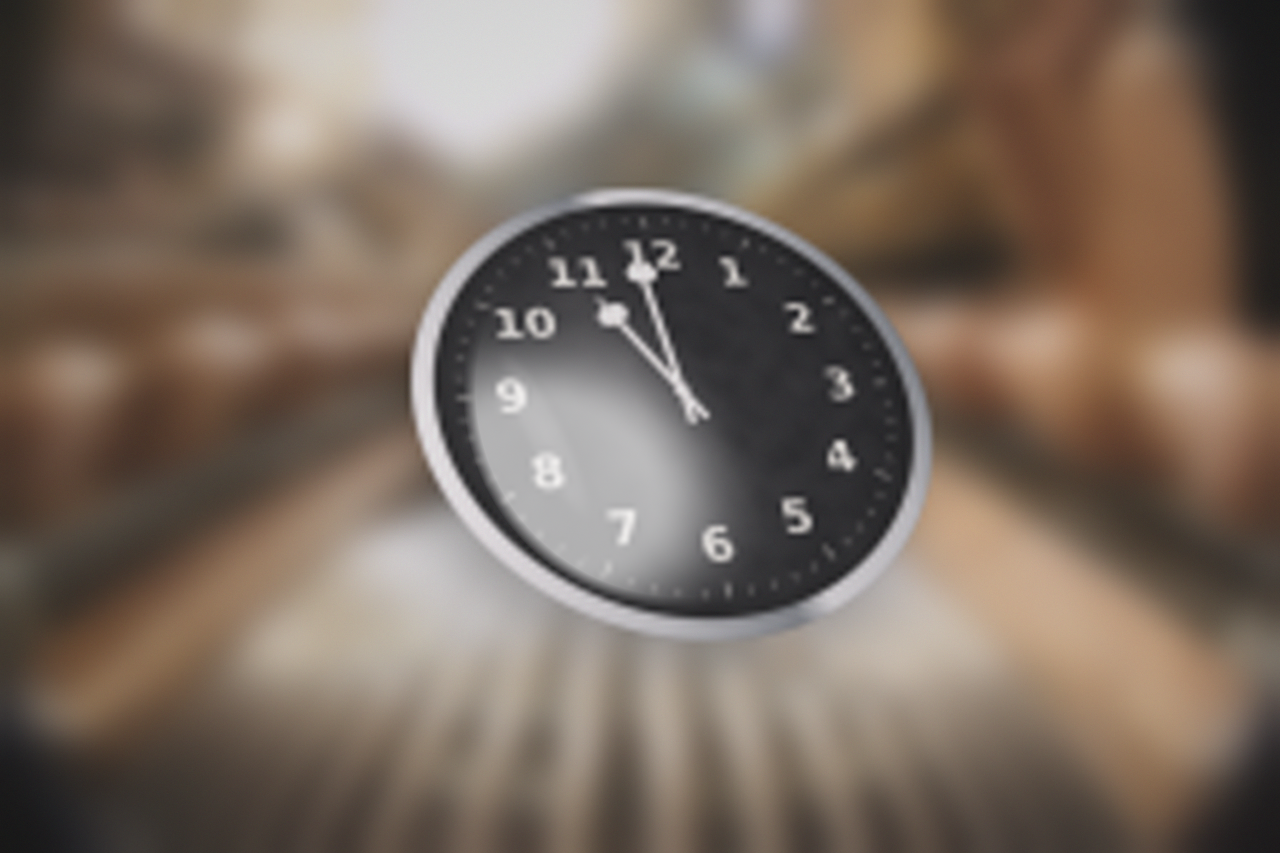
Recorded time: 10:59
